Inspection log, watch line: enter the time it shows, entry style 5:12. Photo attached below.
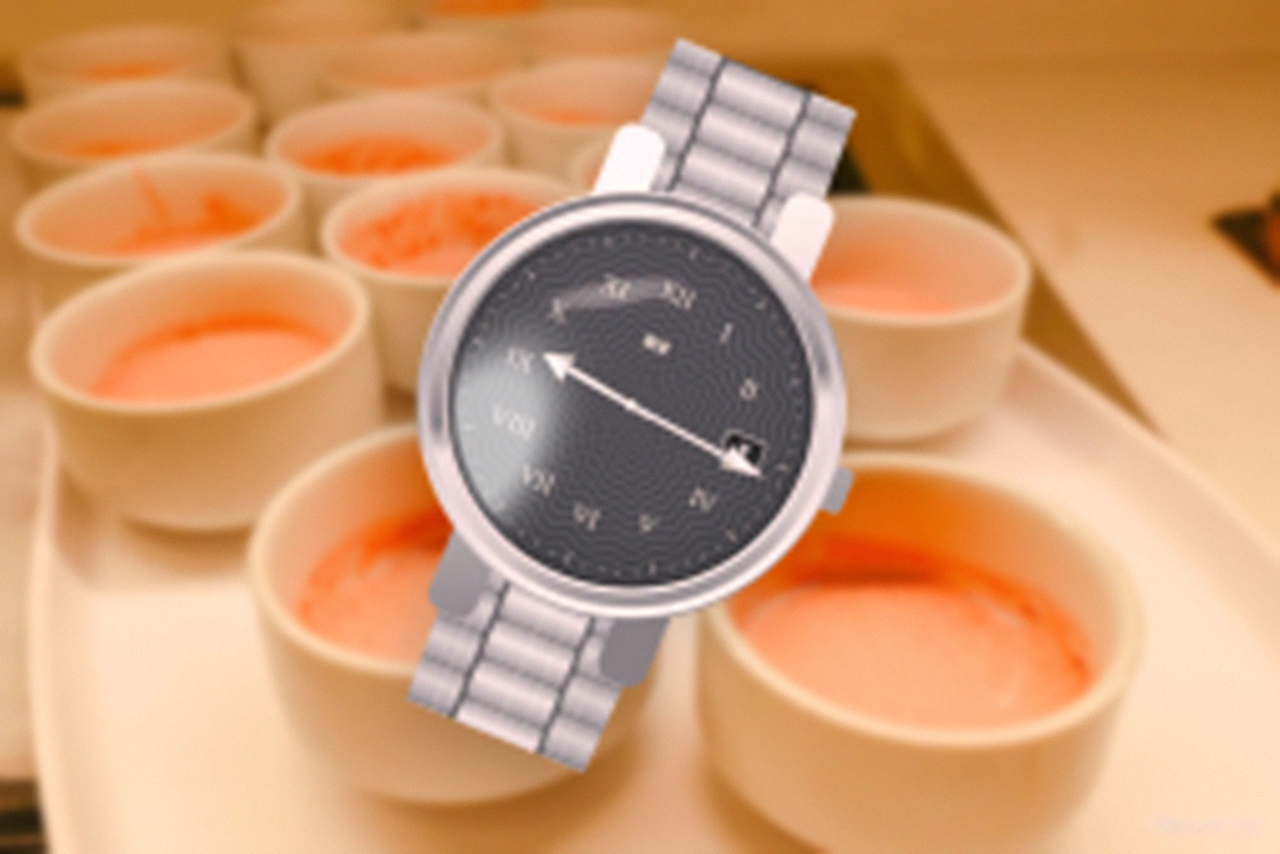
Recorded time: 9:16
